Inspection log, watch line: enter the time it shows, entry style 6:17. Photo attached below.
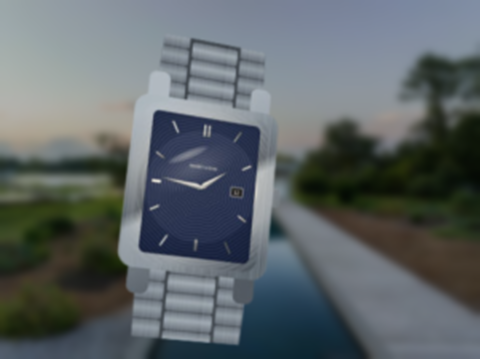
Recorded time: 1:46
